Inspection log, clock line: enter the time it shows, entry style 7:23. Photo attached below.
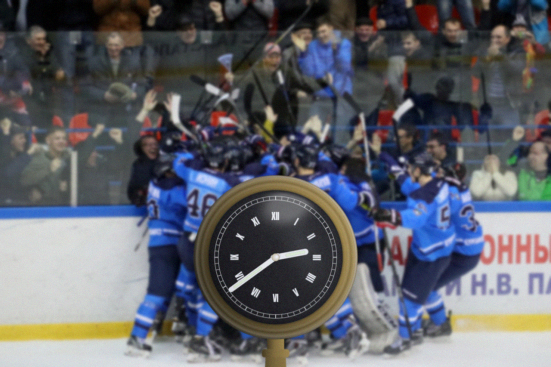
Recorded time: 2:39
